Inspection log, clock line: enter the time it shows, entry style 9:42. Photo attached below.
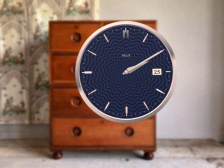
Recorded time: 2:10
